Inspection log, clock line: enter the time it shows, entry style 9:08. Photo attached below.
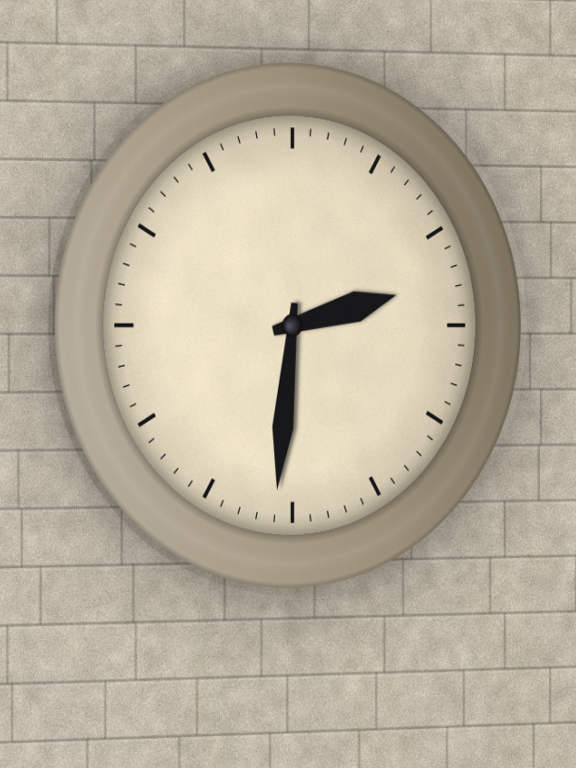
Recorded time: 2:31
